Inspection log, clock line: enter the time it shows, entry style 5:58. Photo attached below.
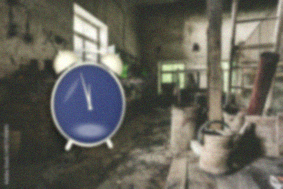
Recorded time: 11:57
